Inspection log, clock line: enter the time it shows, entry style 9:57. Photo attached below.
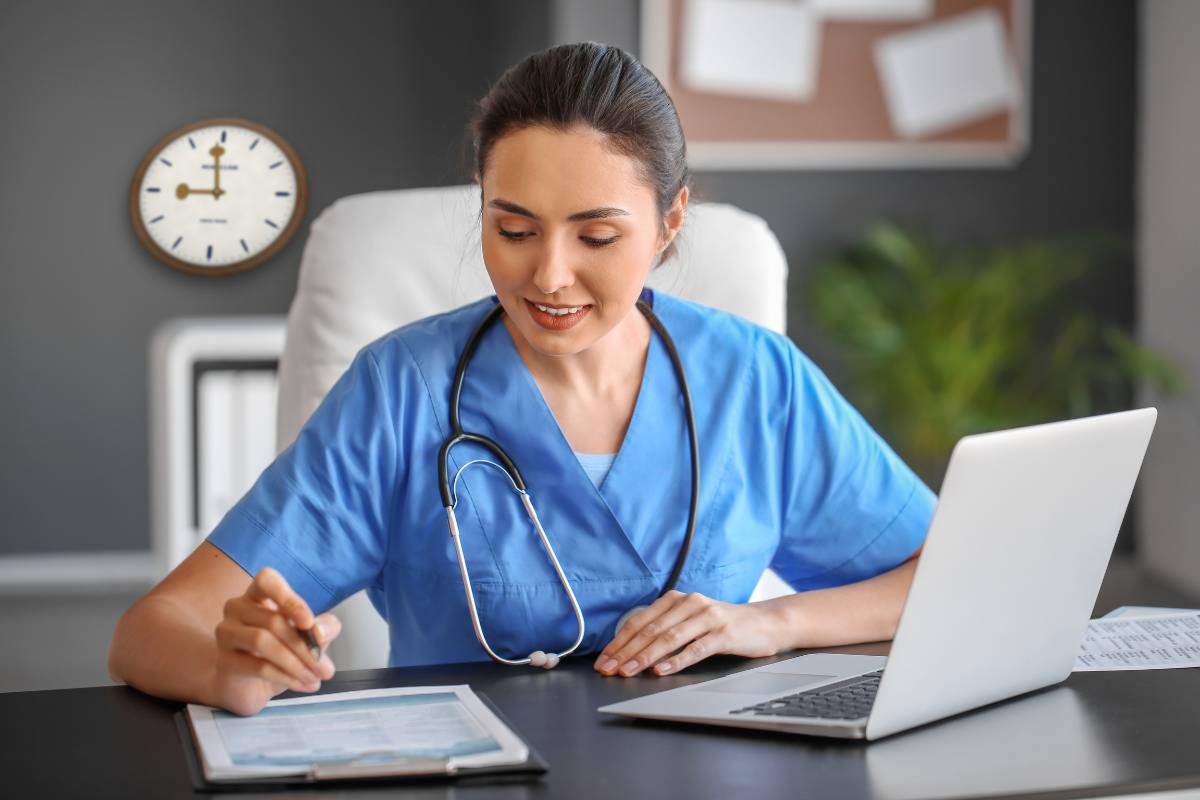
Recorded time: 8:59
